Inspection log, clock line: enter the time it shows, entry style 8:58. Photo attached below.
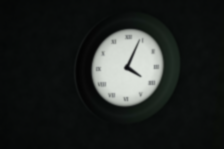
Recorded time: 4:04
